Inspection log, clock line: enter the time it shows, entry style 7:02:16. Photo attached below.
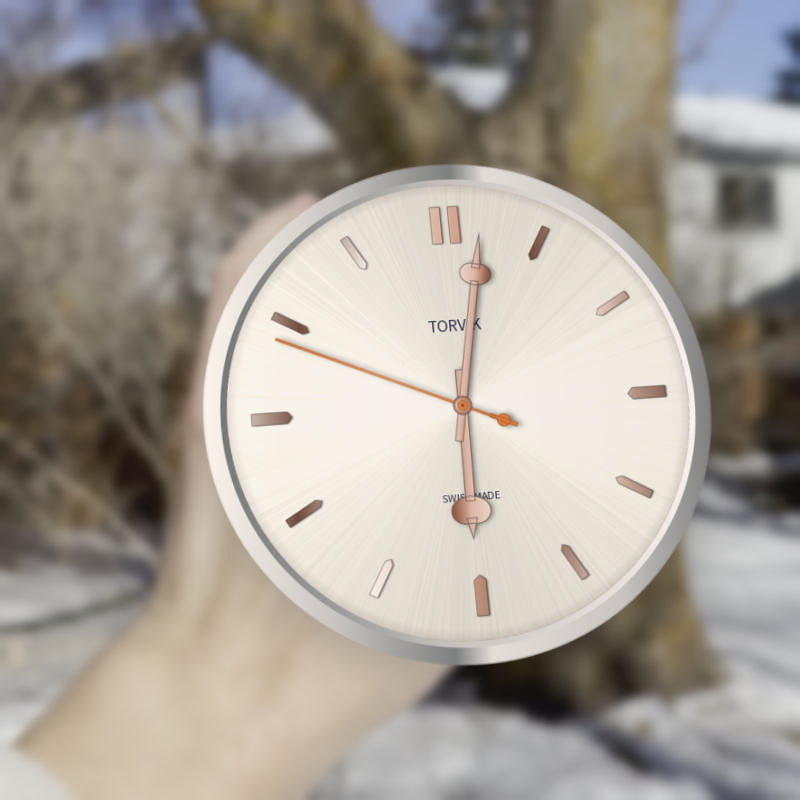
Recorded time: 6:01:49
